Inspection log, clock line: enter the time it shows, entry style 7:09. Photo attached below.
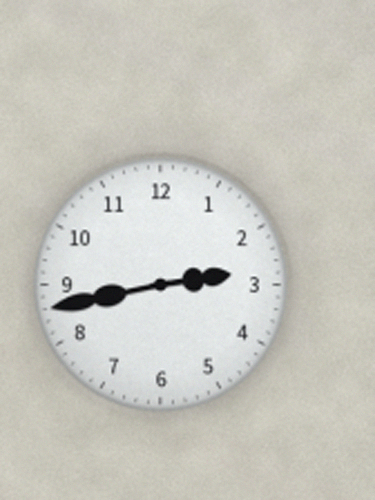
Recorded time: 2:43
